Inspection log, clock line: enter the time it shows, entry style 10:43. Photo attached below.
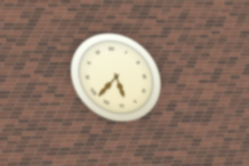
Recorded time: 5:38
